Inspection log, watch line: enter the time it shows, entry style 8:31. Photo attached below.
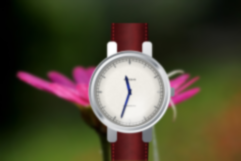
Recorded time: 11:33
